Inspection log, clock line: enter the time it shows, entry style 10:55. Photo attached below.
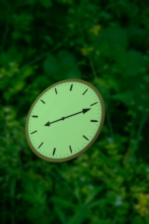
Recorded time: 8:11
